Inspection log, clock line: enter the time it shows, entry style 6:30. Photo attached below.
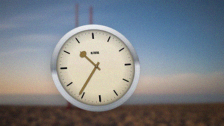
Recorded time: 10:36
